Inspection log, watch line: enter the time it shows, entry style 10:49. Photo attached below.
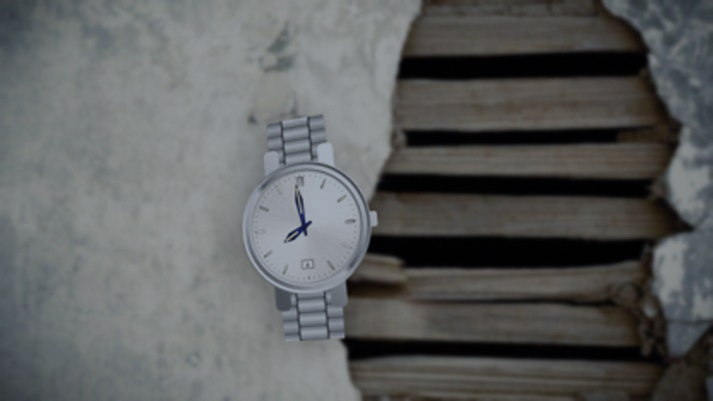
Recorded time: 7:59
